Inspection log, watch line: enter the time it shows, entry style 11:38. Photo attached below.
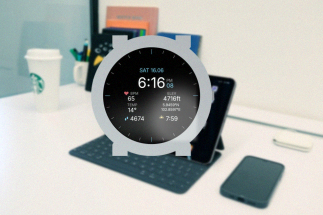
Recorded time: 6:16
